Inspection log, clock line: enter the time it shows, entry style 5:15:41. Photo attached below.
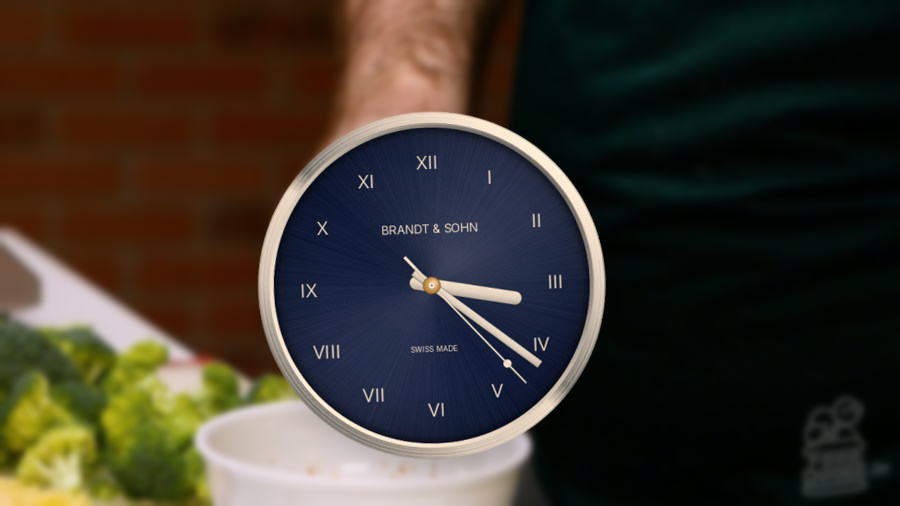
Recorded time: 3:21:23
